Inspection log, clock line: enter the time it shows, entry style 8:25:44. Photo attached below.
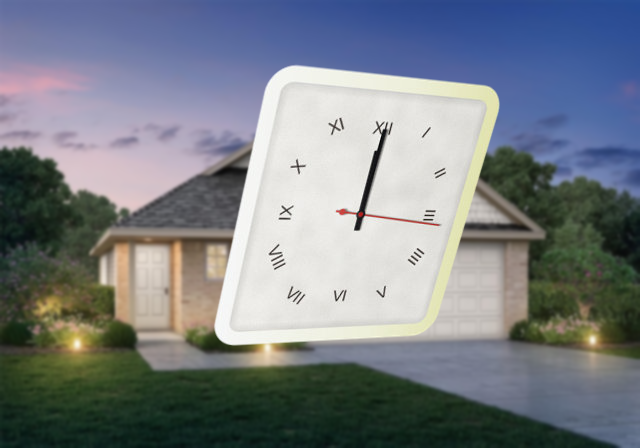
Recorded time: 12:00:16
